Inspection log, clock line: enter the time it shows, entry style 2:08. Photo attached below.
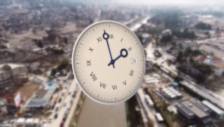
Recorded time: 1:58
